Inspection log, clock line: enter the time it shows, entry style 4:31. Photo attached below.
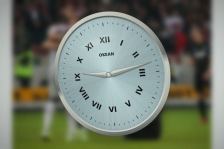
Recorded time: 9:13
